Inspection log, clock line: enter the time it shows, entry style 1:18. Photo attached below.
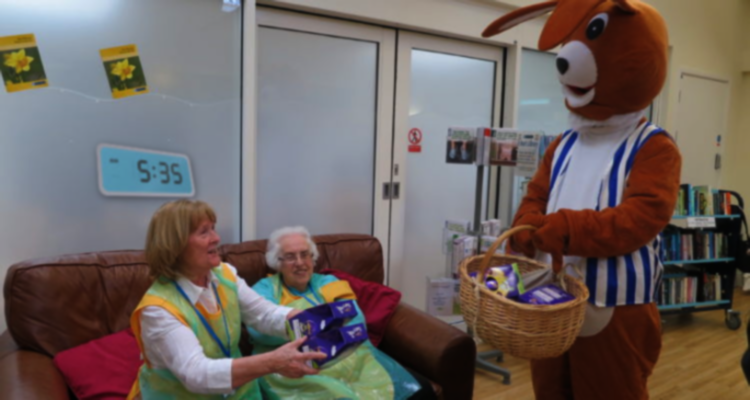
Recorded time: 5:35
